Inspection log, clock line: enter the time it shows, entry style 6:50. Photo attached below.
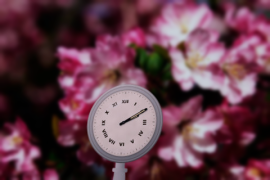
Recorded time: 2:10
